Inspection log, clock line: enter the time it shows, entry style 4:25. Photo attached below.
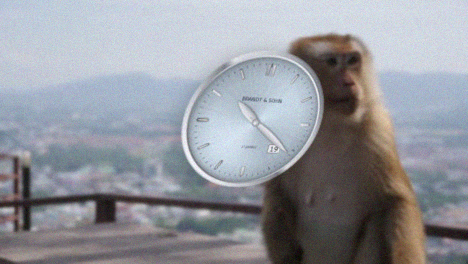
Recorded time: 10:21
